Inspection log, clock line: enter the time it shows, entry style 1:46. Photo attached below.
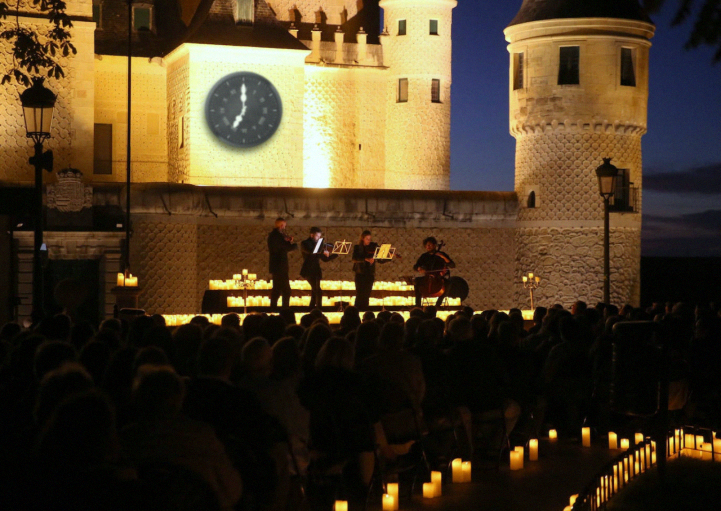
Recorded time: 7:00
